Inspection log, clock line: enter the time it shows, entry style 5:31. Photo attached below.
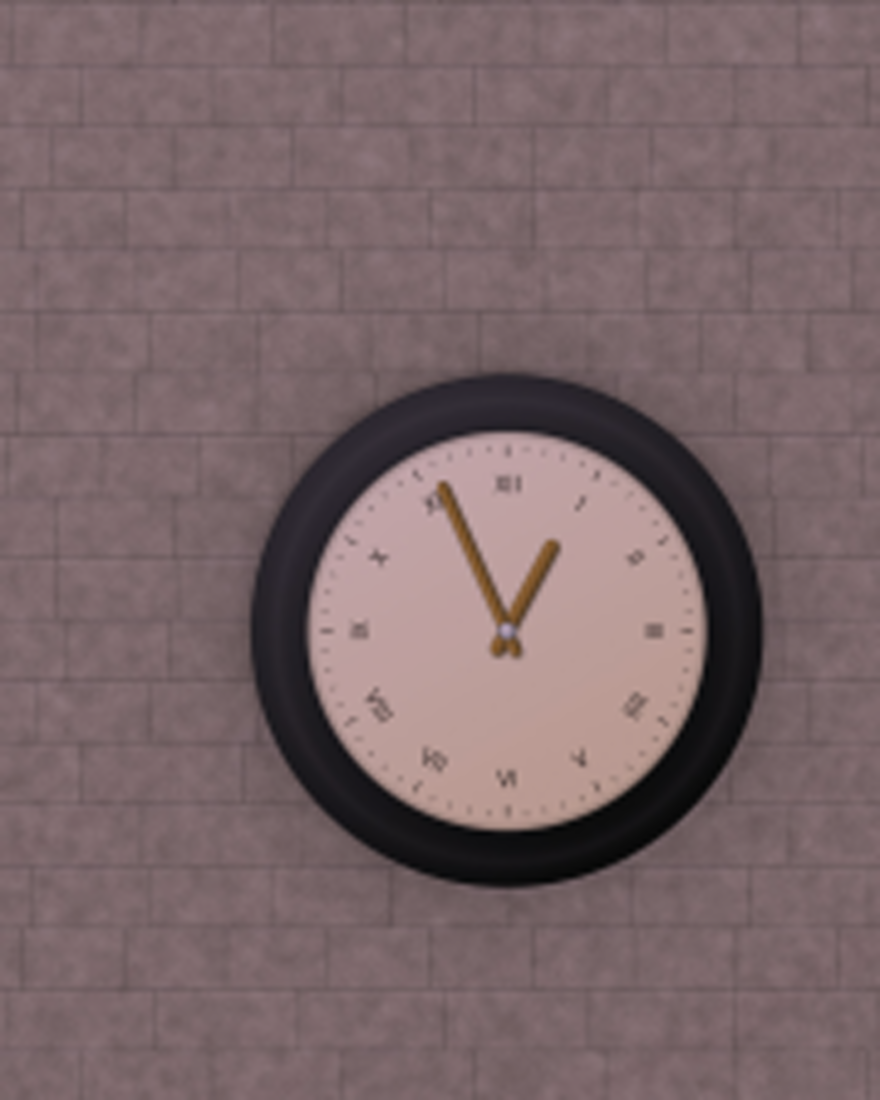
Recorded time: 12:56
